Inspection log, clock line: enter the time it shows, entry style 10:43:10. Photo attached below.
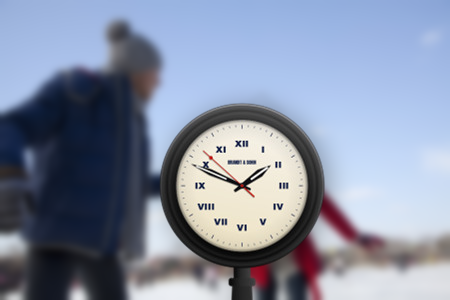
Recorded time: 1:48:52
